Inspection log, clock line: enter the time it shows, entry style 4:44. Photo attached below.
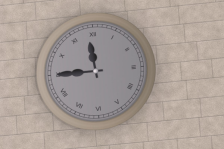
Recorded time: 11:45
